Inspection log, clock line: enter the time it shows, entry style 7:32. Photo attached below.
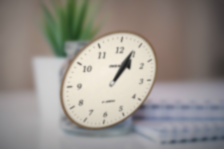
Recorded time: 1:04
